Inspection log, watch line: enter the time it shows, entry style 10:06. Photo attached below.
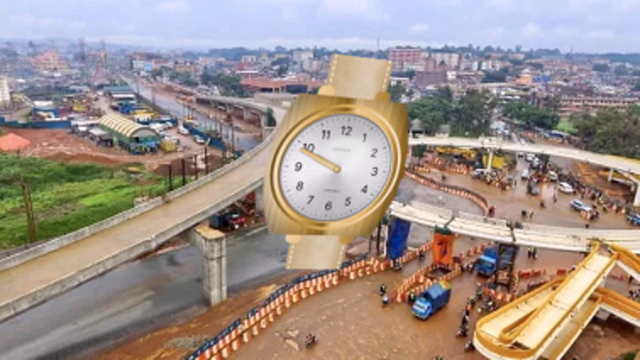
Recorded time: 9:49
